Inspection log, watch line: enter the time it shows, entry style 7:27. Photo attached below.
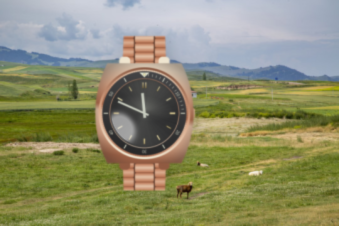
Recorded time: 11:49
